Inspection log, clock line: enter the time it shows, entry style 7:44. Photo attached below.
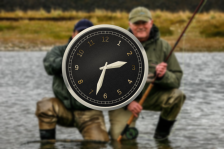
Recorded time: 2:33
